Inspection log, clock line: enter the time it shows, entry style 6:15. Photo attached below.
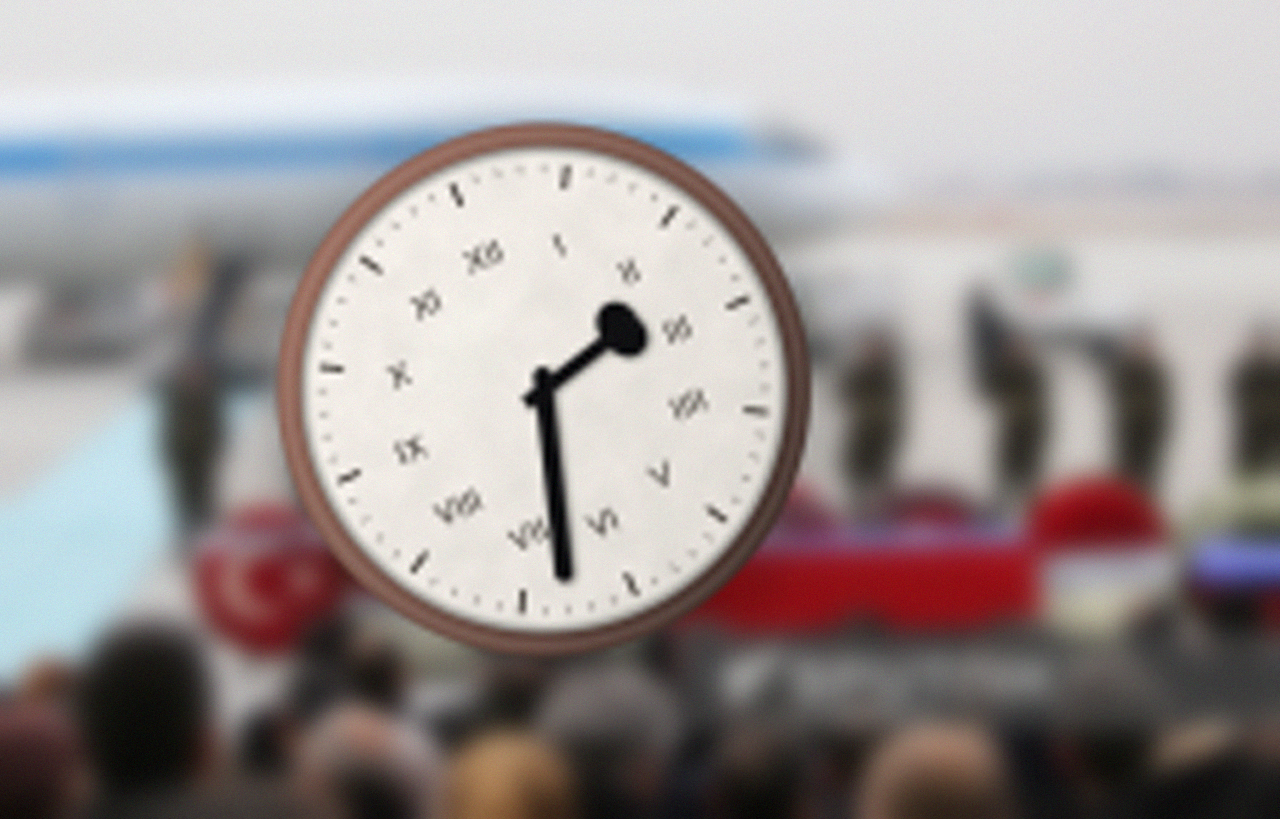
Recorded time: 2:33
